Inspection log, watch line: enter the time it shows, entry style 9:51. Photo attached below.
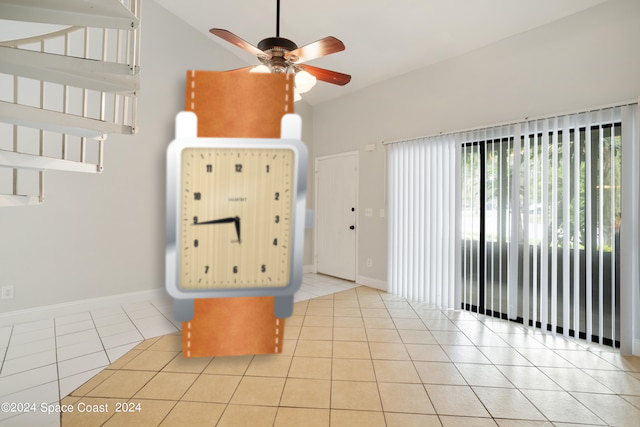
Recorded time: 5:44
